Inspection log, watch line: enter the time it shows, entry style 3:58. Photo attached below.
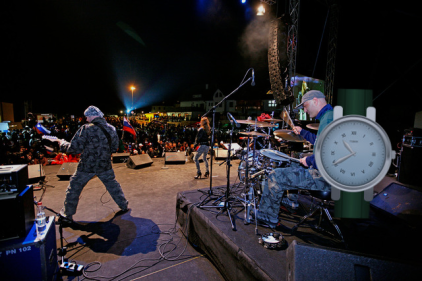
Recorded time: 10:40
